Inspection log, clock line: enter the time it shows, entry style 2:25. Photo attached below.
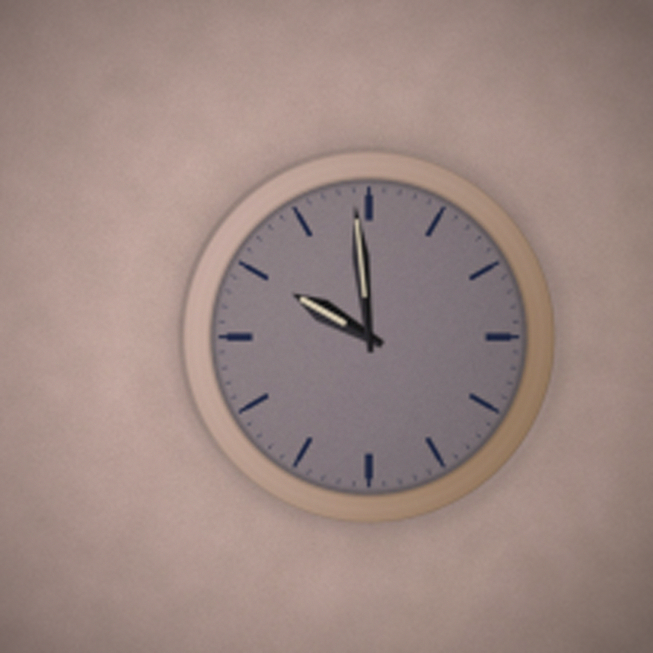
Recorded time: 9:59
